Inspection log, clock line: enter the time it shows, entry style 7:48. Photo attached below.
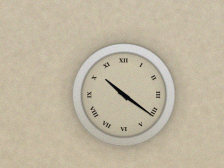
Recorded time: 10:21
